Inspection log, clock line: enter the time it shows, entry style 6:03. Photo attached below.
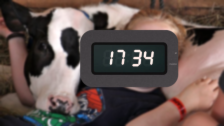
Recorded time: 17:34
